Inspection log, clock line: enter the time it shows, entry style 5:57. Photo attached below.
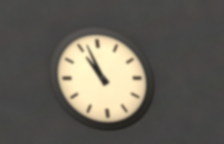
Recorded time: 10:57
